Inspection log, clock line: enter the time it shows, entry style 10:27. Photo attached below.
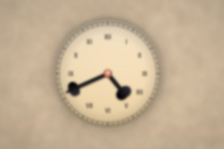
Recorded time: 4:41
